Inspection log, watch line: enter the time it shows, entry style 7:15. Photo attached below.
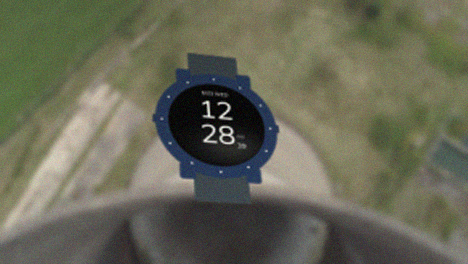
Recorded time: 12:28
